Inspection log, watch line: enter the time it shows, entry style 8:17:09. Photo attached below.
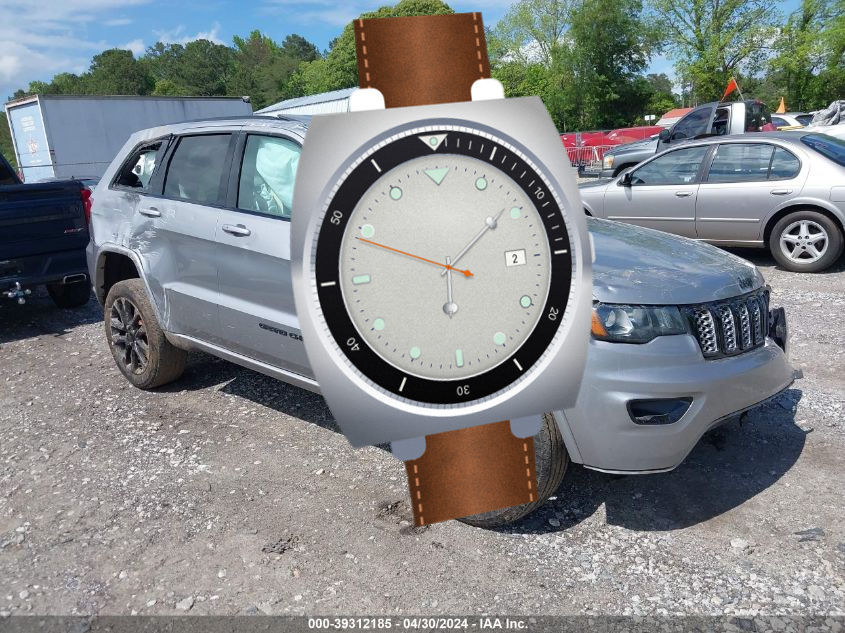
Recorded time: 6:08:49
